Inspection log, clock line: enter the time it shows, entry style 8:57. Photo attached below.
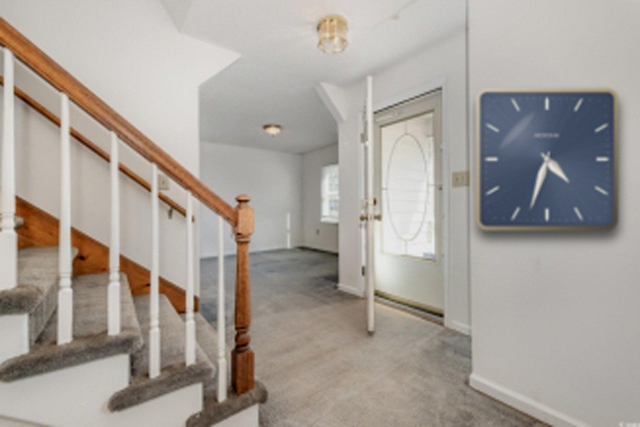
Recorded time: 4:33
